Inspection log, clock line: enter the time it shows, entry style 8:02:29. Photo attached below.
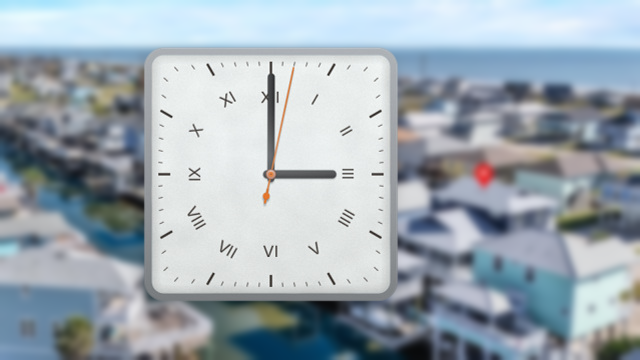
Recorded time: 3:00:02
